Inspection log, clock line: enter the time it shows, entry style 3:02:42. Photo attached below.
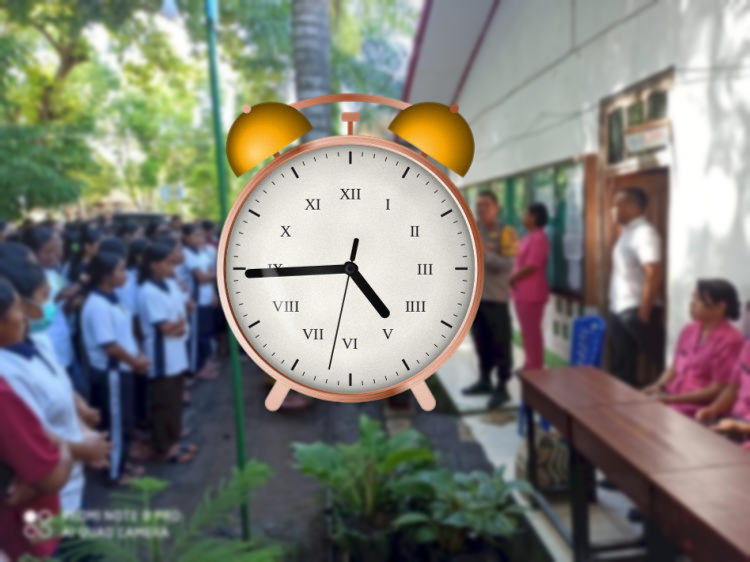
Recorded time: 4:44:32
